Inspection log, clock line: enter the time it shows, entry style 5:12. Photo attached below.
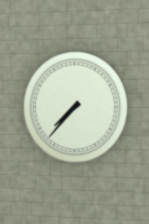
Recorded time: 7:37
